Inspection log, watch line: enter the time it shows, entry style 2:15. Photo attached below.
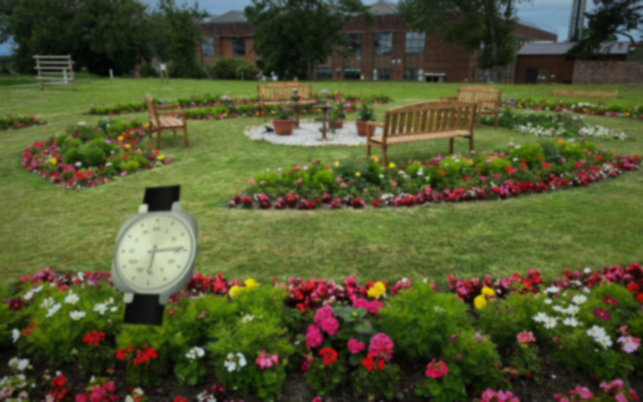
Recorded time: 6:14
